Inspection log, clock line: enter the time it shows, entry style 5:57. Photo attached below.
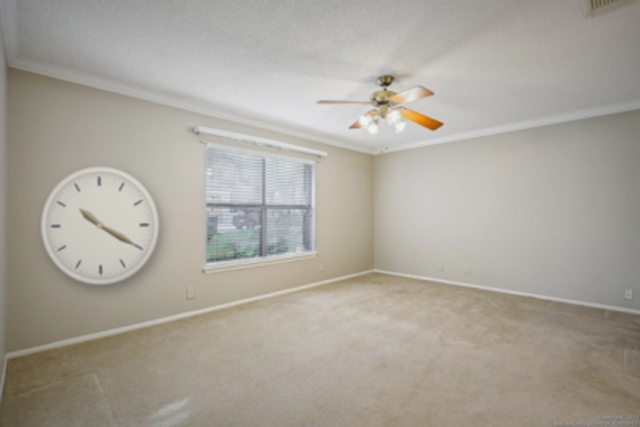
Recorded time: 10:20
